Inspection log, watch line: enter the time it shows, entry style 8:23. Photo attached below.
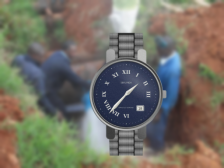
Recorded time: 1:37
